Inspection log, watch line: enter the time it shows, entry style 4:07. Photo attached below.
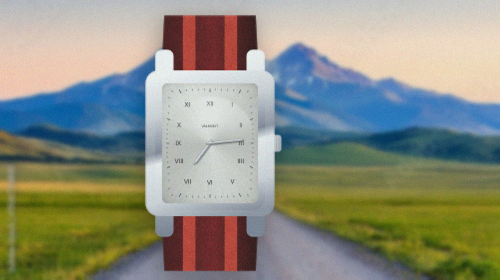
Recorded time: 7:14
